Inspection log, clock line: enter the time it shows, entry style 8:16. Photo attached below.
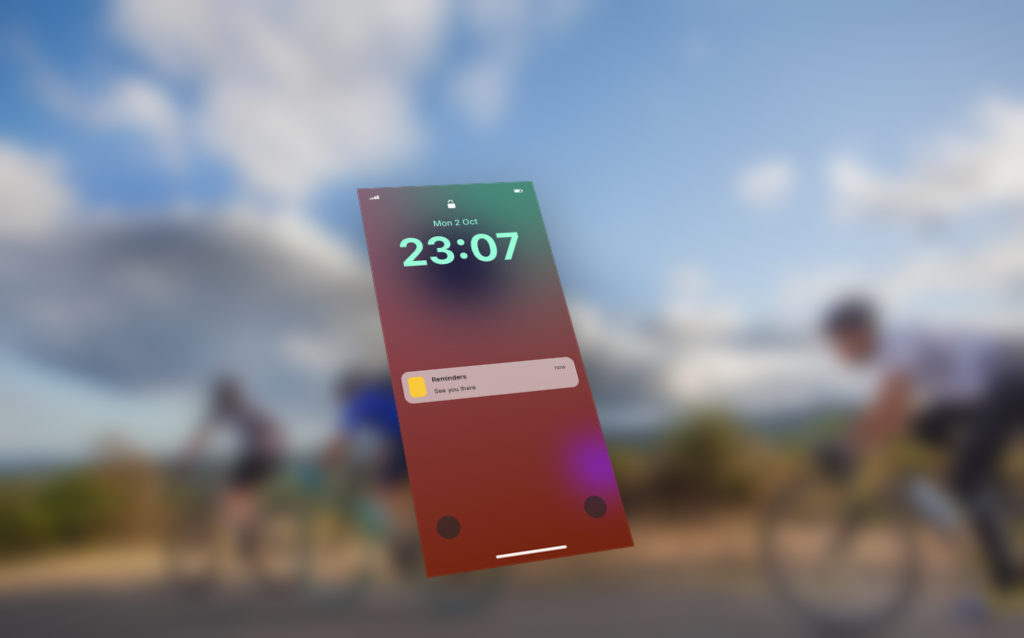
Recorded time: 23:07
